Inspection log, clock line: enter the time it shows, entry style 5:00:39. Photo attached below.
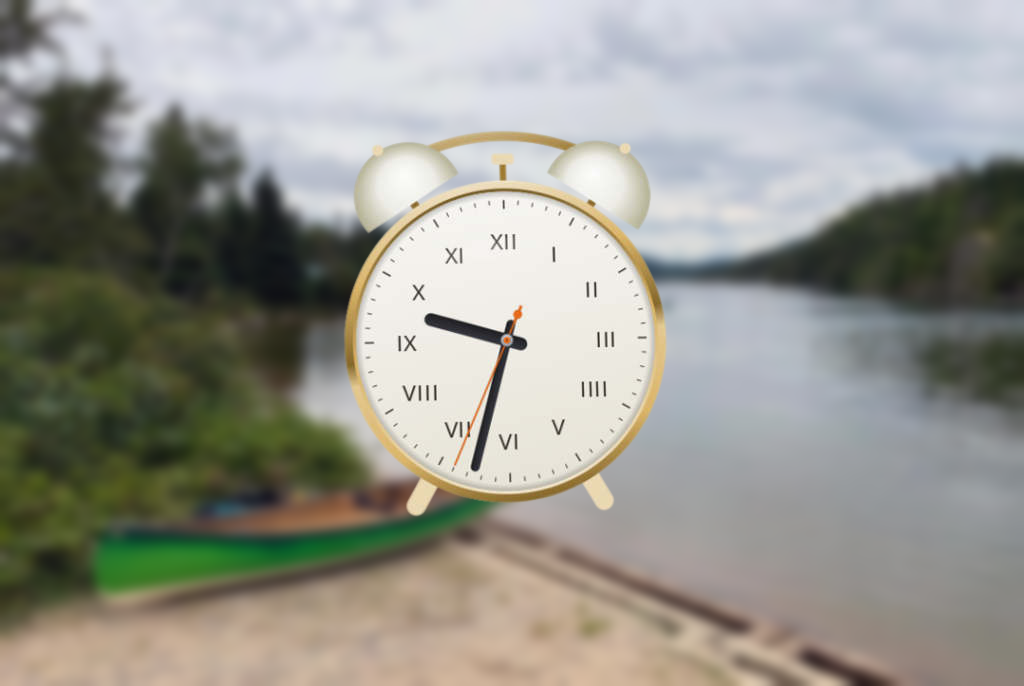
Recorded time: 9:32:34
